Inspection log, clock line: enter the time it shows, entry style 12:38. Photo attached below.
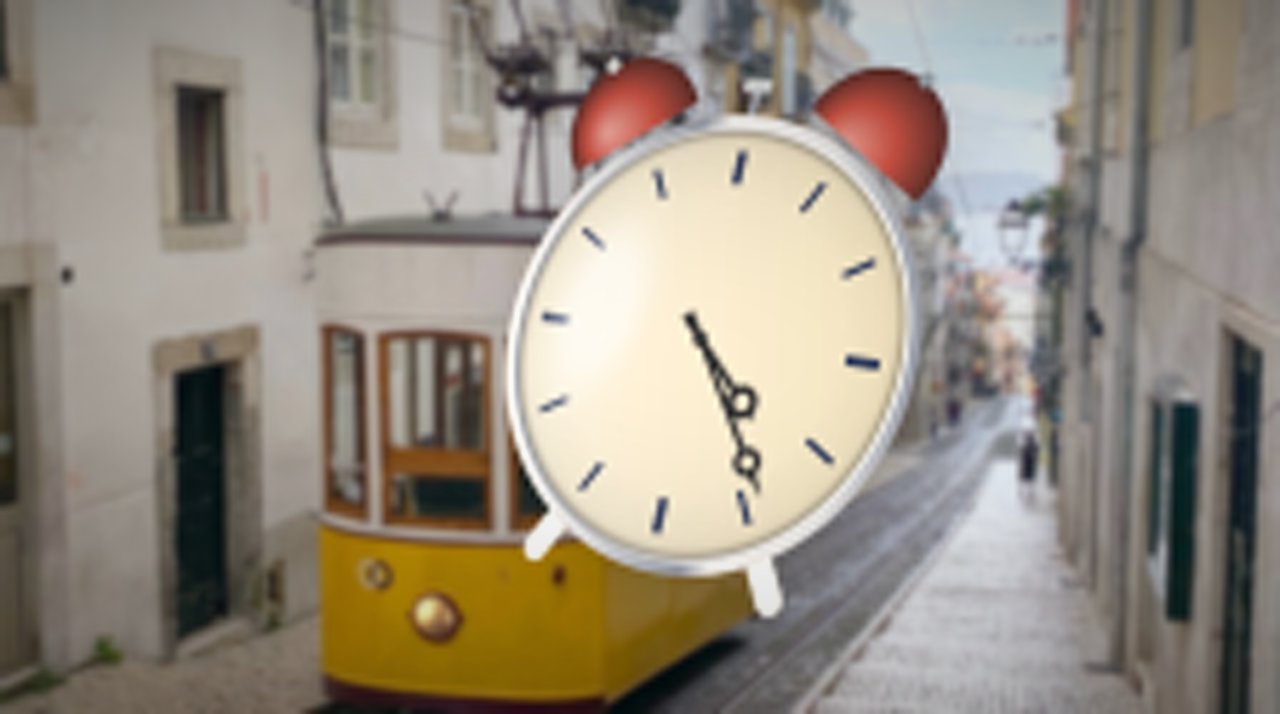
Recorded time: 4:24
